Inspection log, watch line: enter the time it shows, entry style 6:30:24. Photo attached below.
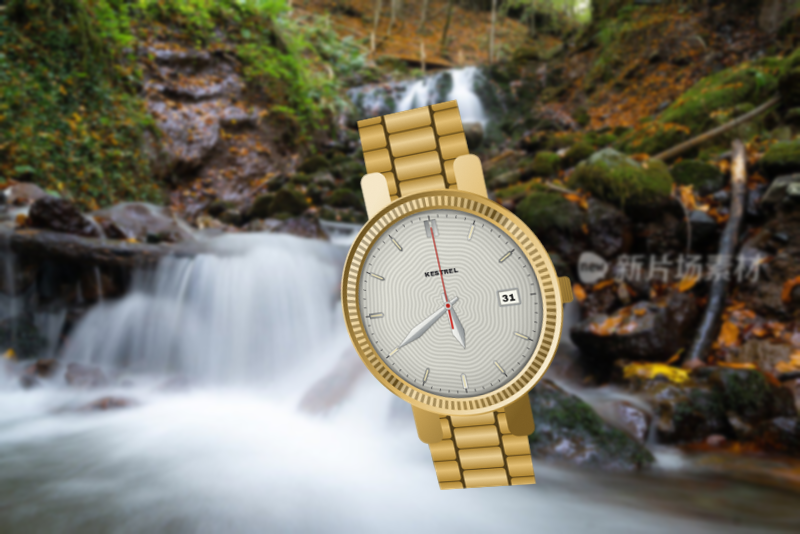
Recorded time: 5:40:00
